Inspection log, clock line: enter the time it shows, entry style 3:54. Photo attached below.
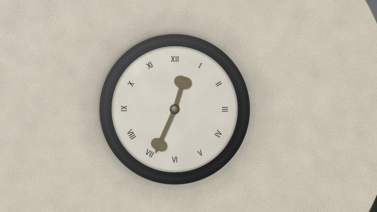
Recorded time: 12:34
